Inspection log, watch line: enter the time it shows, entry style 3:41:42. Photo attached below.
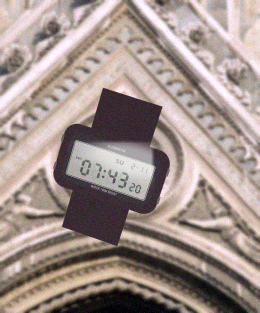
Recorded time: 7:43:20
